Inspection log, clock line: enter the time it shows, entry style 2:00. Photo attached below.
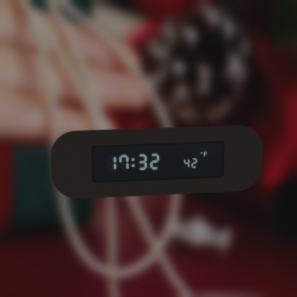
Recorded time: 17:32
